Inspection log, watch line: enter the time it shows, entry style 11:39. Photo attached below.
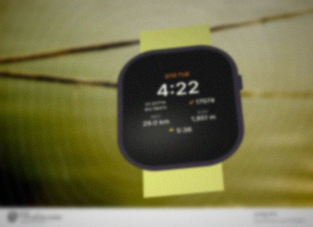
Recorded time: 4:22
